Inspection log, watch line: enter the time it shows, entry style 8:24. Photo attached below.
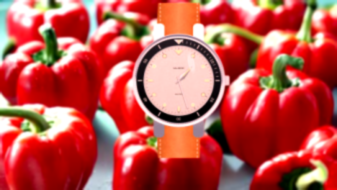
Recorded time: 1:27
